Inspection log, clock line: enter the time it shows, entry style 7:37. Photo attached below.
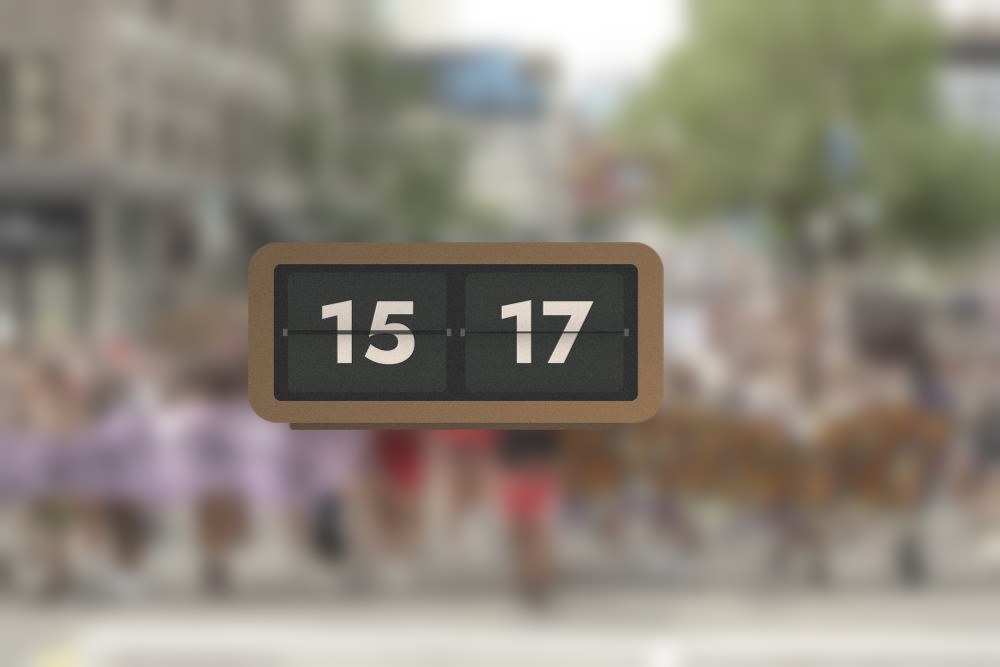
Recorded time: 15:17
